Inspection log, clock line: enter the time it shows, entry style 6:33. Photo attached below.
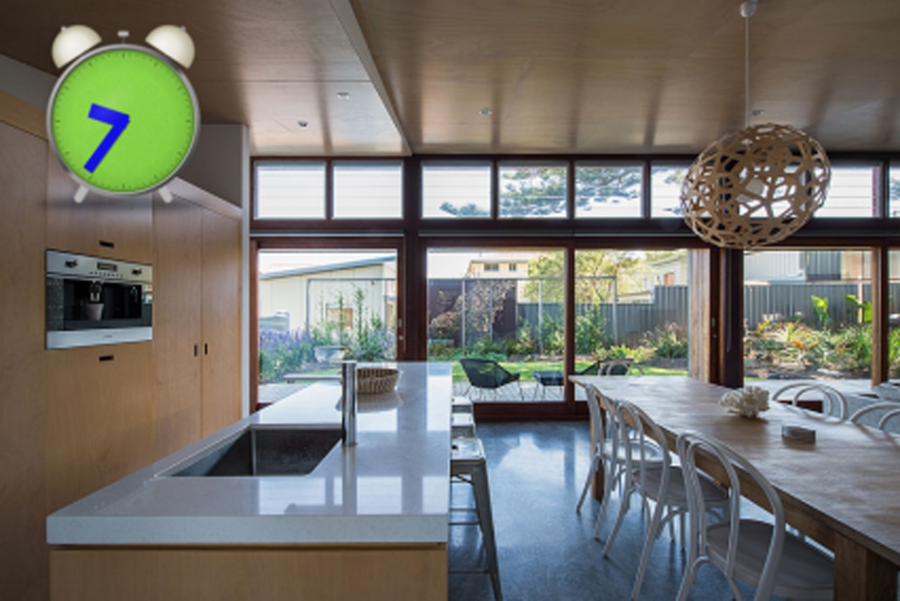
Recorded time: 9:36
